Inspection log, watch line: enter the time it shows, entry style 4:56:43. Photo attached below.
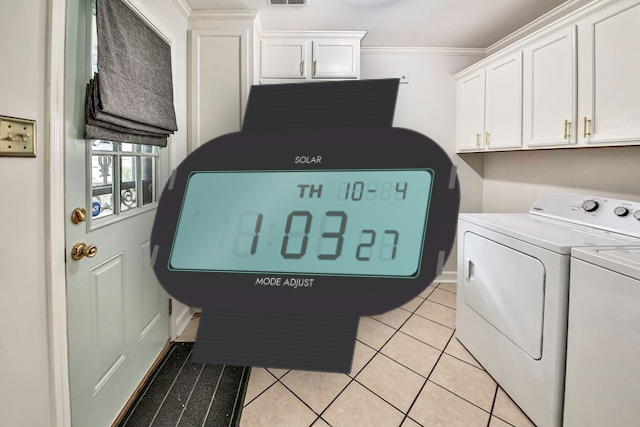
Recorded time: 1:03:27
